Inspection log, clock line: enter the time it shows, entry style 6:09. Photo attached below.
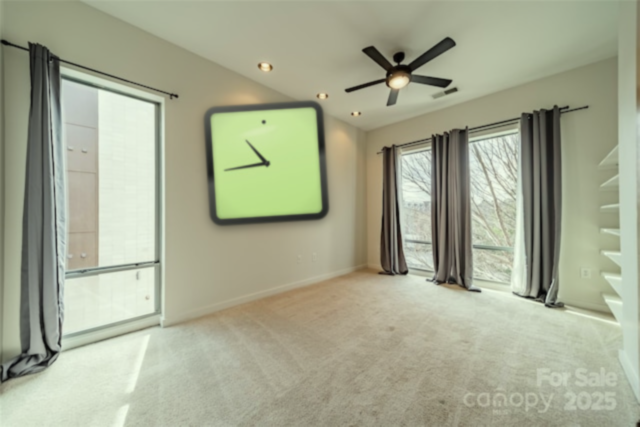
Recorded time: 10:44
